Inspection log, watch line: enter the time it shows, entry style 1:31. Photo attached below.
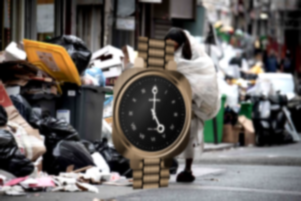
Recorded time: 5:00
